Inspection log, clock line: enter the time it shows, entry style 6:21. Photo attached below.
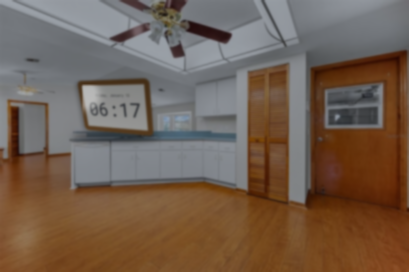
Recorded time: 6:17
